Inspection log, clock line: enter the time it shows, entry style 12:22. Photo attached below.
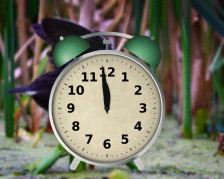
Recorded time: 11:59
